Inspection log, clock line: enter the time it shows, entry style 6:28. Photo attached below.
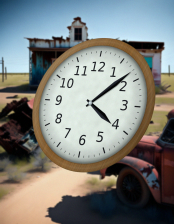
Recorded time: 4:08
